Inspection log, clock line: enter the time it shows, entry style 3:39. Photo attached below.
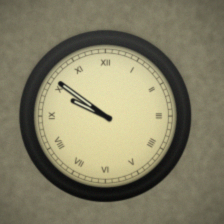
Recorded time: 9:51
